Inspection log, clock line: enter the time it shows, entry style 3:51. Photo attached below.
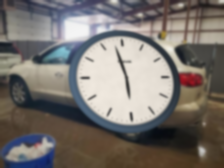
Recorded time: 5:58
